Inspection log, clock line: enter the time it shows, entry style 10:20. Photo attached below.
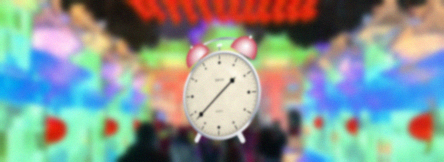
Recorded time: 1:38
